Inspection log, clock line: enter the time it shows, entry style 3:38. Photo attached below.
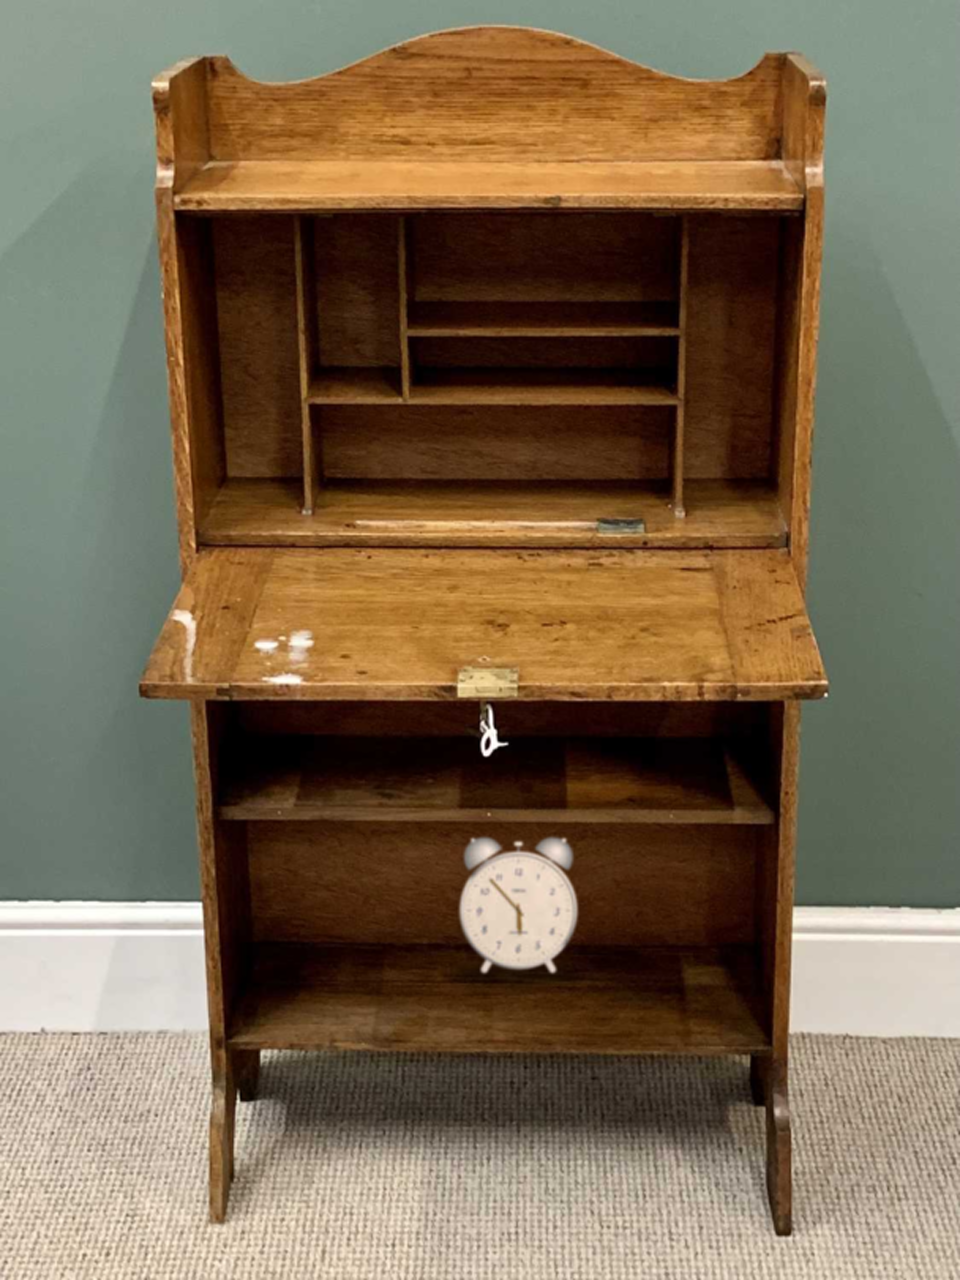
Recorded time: 5:53
